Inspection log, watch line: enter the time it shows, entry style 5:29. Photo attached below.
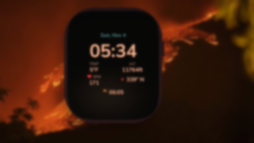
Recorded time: 5:34
